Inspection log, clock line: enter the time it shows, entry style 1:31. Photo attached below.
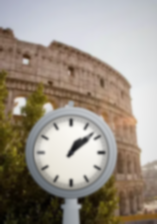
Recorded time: 1:08
